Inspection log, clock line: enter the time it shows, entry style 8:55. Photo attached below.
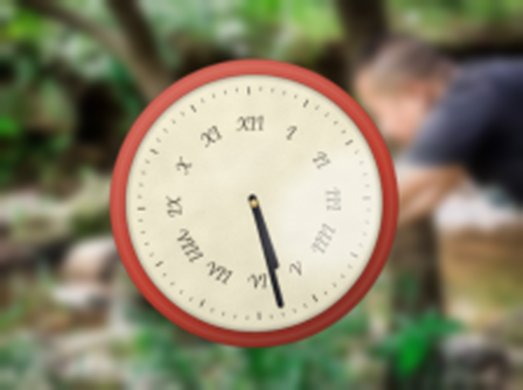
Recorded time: 5:28
